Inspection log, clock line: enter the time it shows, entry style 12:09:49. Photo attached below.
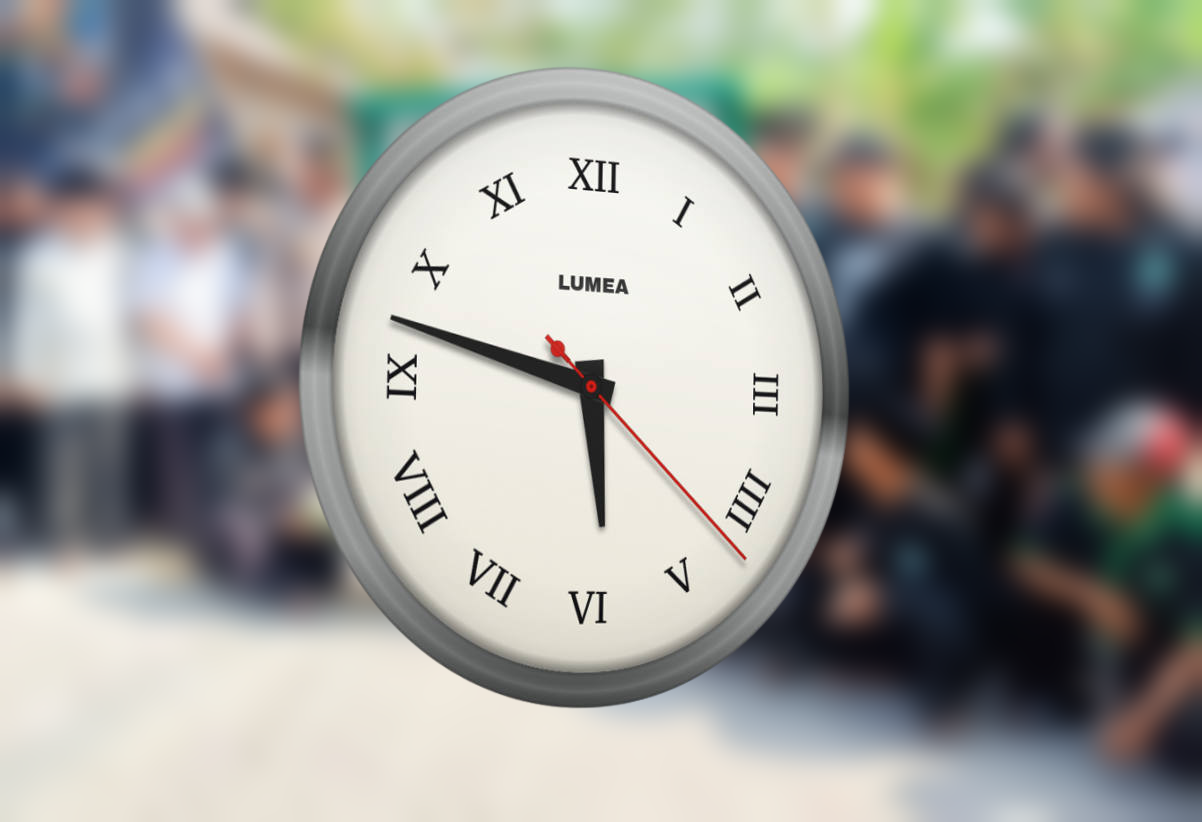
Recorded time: 5:47:22
